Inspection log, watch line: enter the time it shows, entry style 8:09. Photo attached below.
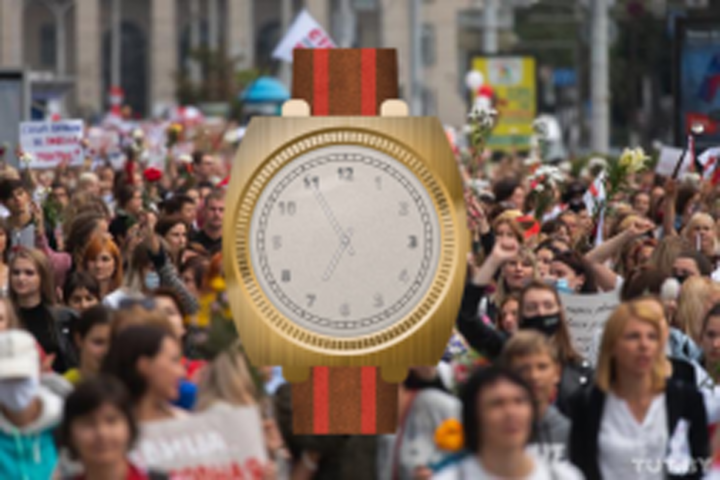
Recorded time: 6:55
